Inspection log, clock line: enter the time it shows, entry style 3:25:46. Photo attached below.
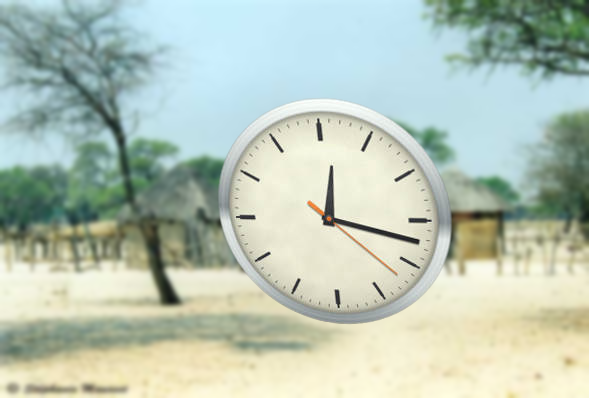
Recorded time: 12:17:22
